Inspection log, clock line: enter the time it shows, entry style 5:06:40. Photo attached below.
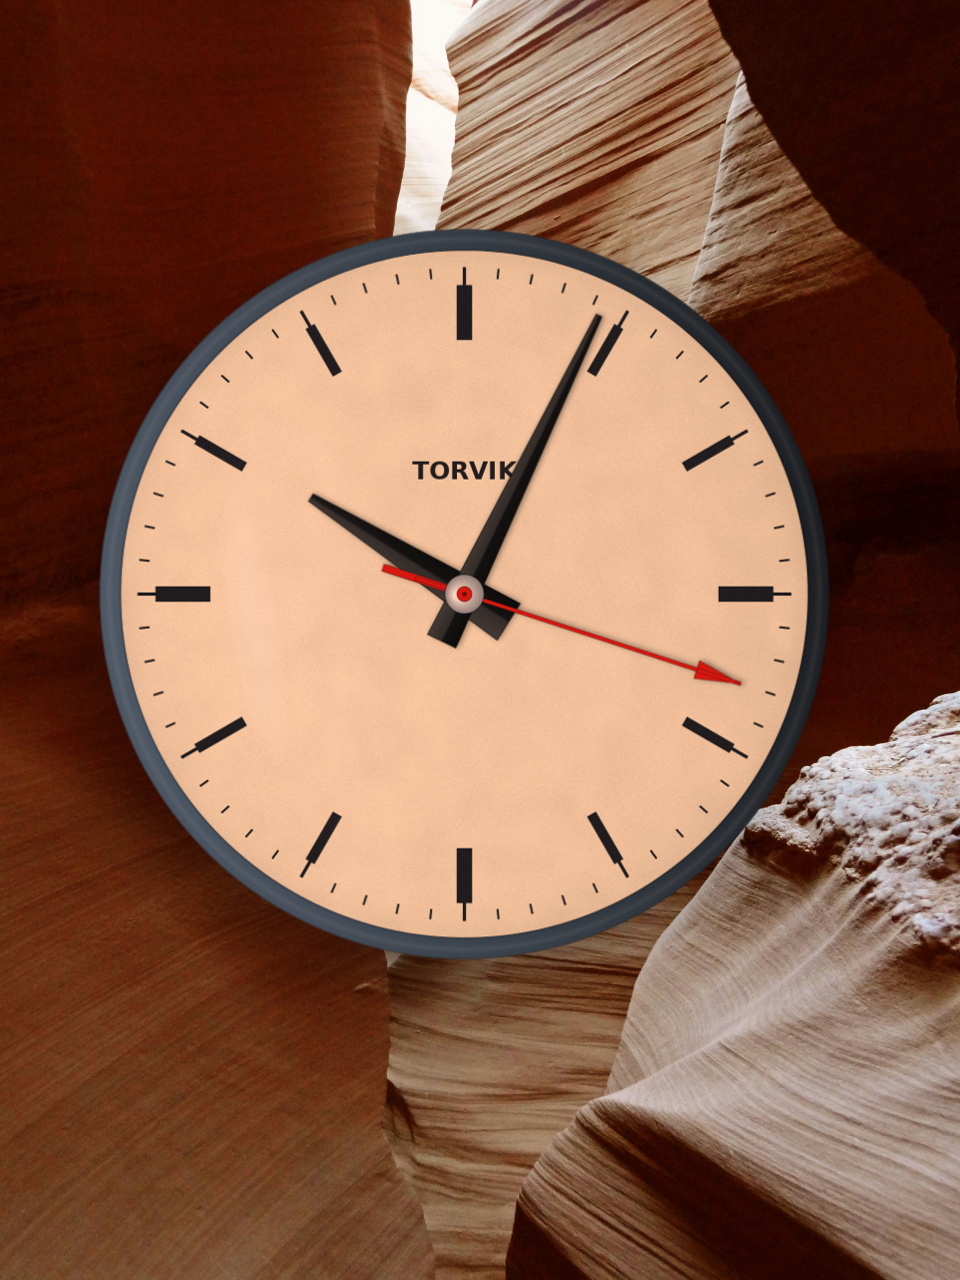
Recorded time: 10:04:18
